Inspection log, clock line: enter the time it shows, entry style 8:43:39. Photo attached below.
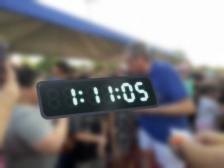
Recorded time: 1:11:05
